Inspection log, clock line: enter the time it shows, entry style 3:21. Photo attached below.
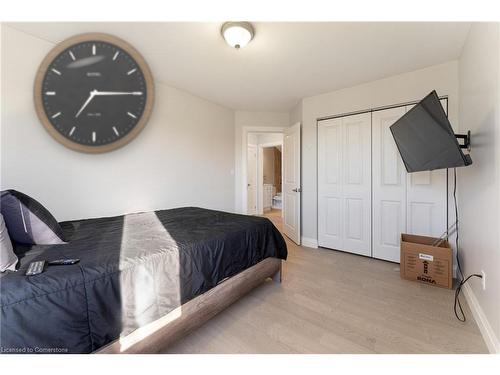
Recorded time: 7:15
